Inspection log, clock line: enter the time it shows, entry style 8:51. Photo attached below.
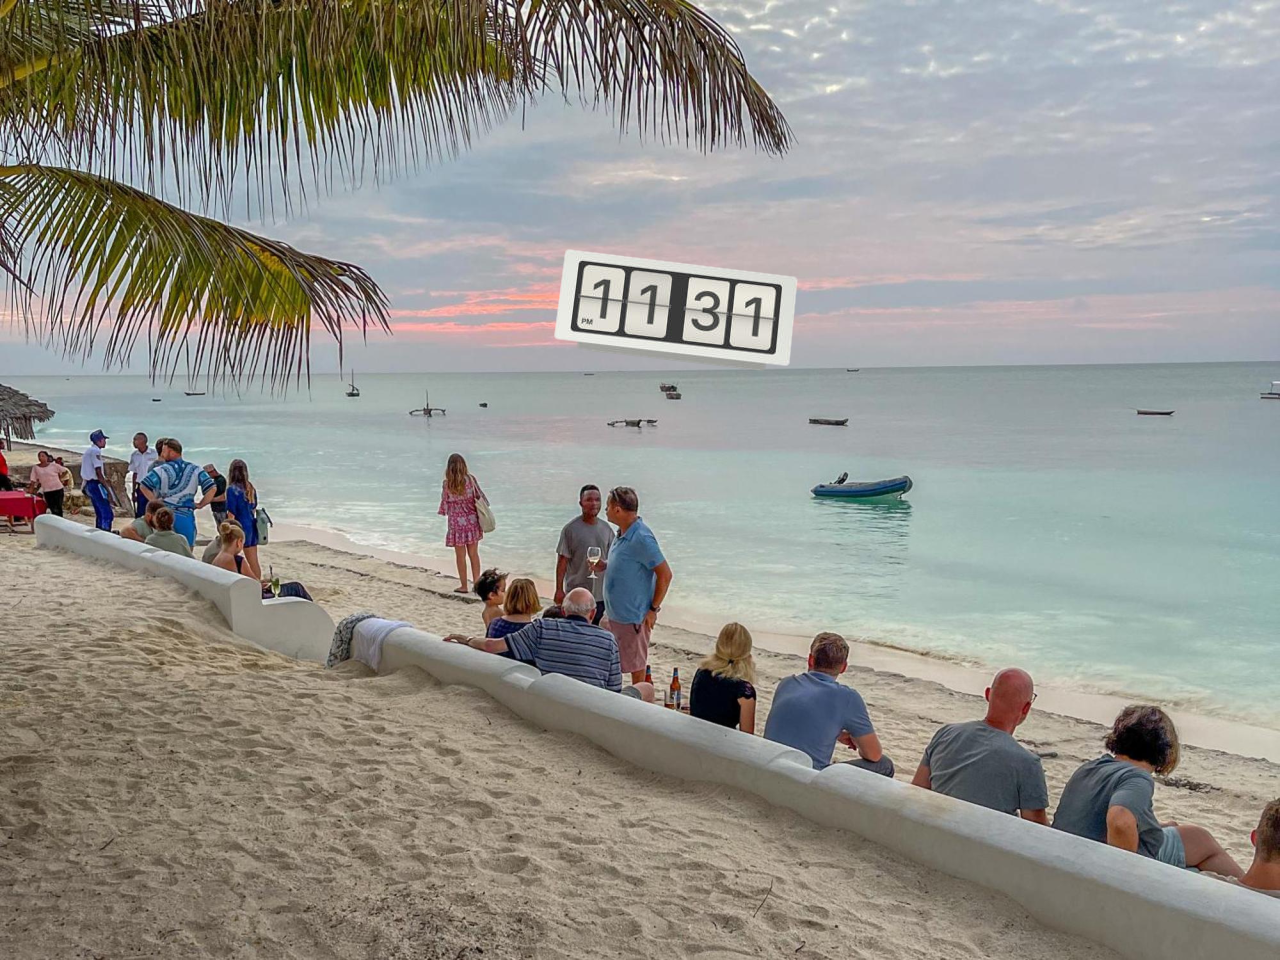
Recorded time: 11:31
